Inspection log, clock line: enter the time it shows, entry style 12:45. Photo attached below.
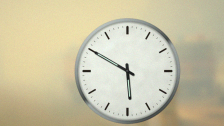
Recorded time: 5:50
